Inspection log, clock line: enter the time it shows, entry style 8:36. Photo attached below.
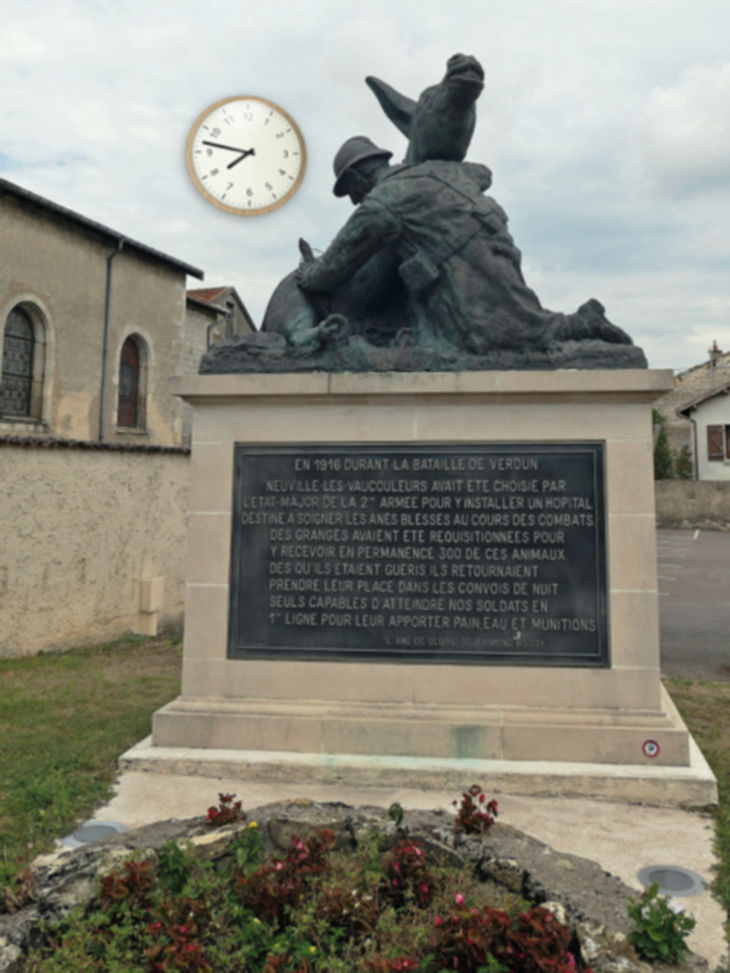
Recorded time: 7:47
